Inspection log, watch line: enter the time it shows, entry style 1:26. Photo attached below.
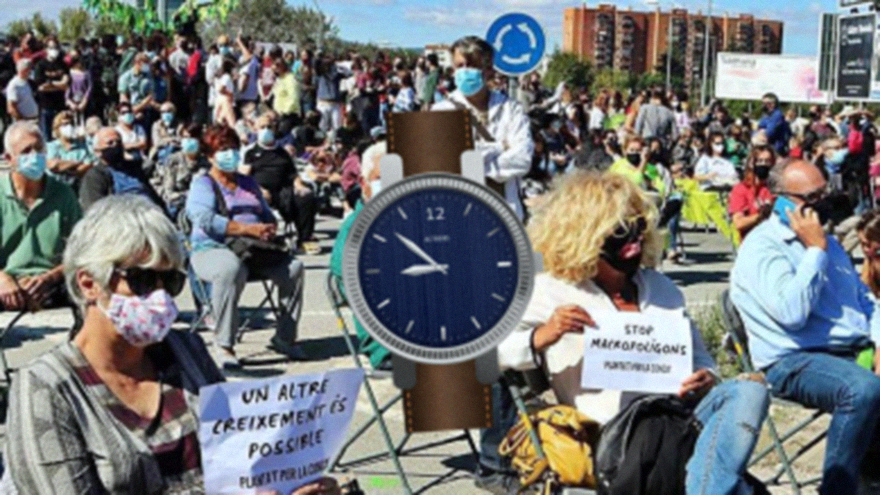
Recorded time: 8:52
